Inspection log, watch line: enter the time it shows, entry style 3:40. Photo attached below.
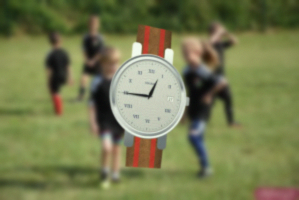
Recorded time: 12:45
